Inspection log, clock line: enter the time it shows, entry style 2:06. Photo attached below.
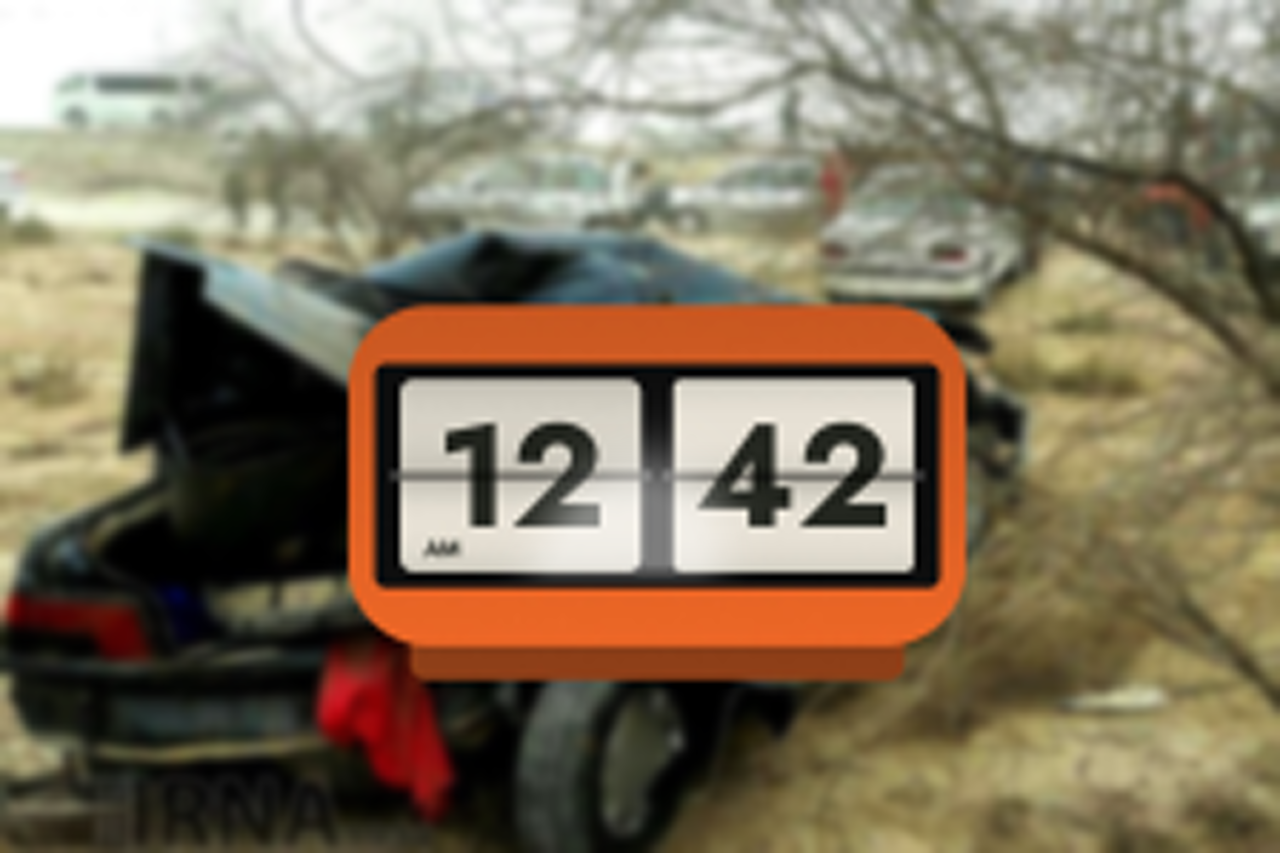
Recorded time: 12:42
